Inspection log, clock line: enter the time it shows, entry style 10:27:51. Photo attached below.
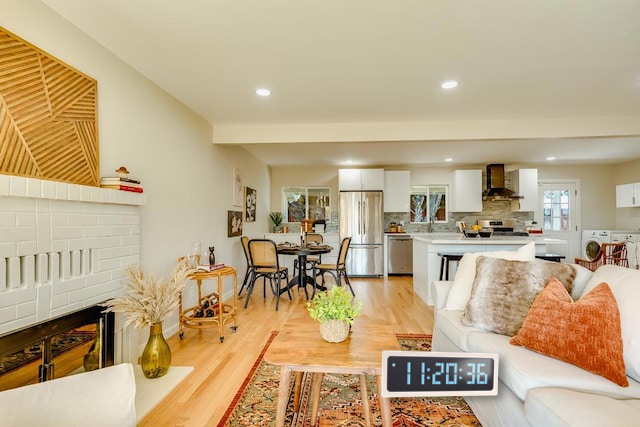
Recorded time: 11:20:36
